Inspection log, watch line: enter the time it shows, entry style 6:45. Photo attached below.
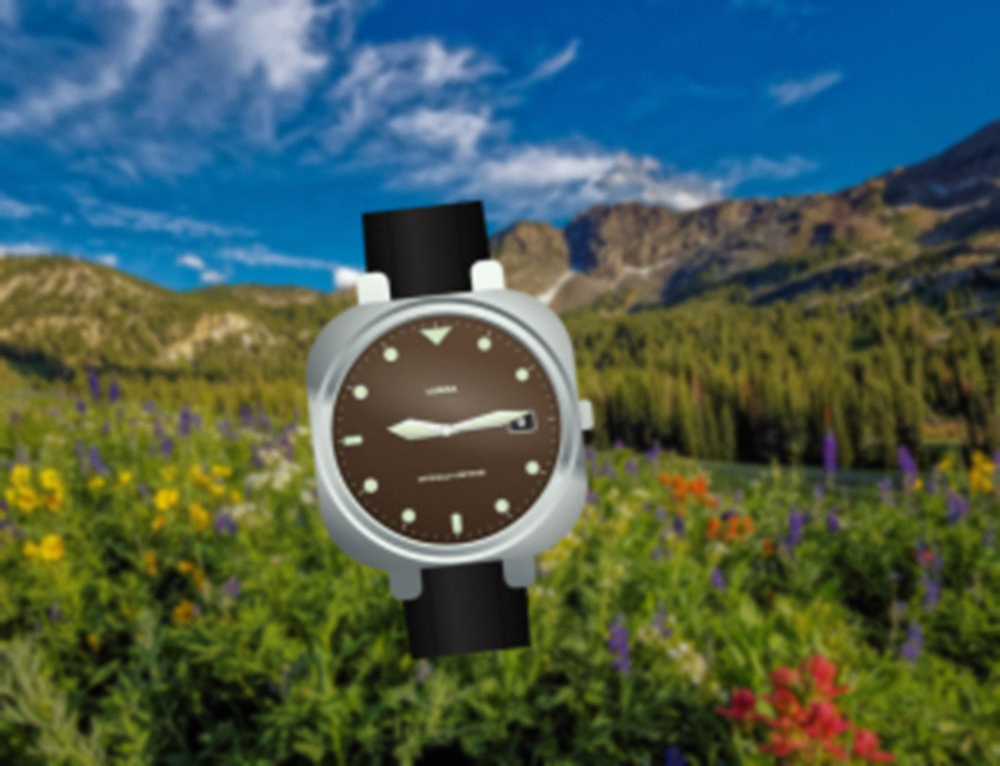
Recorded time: 9:14
